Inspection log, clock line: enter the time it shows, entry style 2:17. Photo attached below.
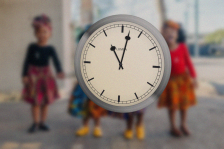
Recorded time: 11:02
